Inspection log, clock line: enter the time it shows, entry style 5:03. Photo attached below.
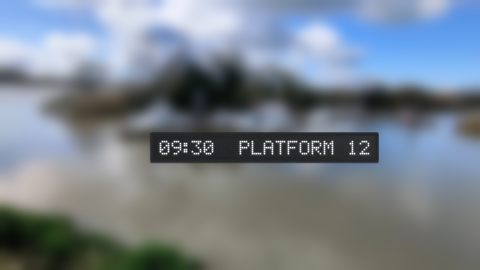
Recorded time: 9:30
